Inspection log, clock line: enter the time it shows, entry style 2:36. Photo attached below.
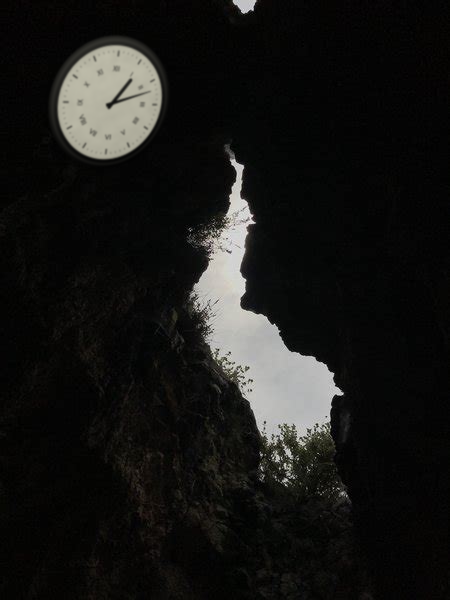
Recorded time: 1:12
